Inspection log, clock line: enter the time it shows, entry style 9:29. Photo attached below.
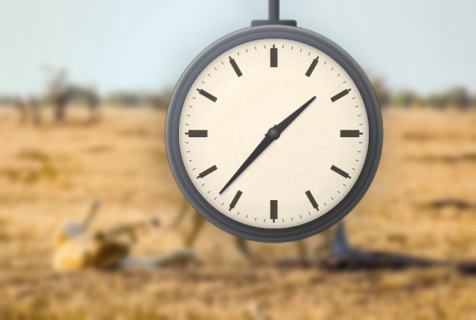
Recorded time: 1:37
